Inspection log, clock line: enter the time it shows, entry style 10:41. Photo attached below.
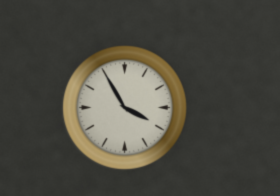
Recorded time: 3:55
